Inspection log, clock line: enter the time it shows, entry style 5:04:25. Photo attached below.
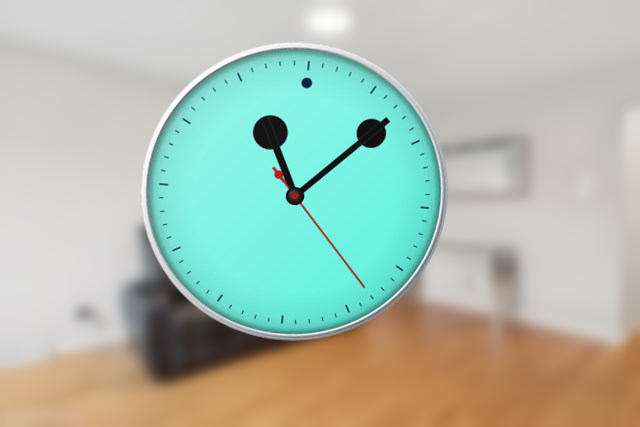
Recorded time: 11:07:23
